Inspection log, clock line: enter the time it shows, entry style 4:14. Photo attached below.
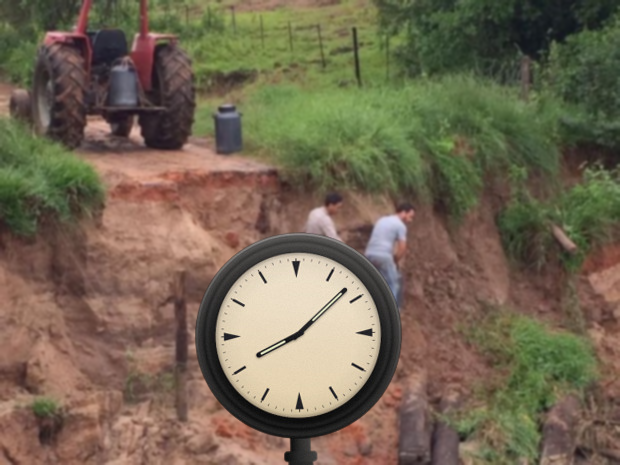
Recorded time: 8:08
